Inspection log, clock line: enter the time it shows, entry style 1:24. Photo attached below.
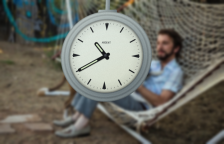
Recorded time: 10:40
